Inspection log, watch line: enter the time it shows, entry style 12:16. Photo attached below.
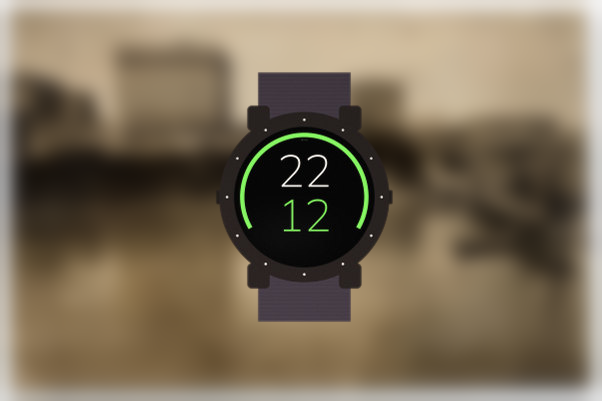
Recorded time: 22:12
